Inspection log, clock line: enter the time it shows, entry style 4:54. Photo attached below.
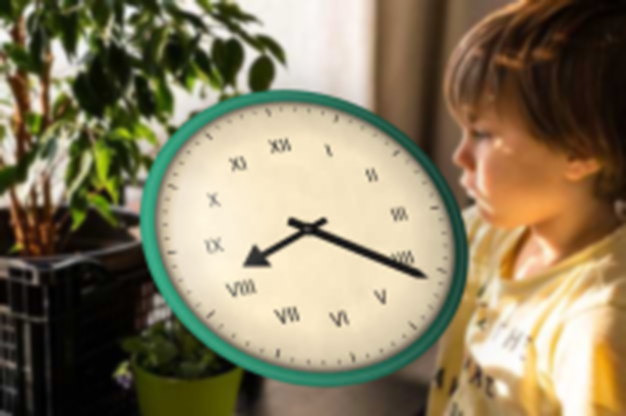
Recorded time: 8:21
